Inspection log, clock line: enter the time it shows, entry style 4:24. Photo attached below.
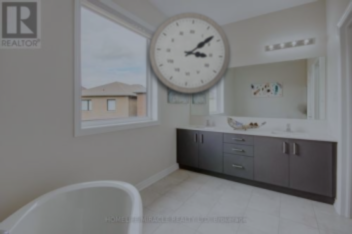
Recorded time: 3:08
